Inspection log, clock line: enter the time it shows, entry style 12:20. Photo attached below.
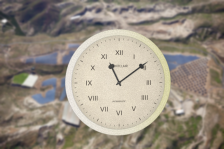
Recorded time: 11:09
